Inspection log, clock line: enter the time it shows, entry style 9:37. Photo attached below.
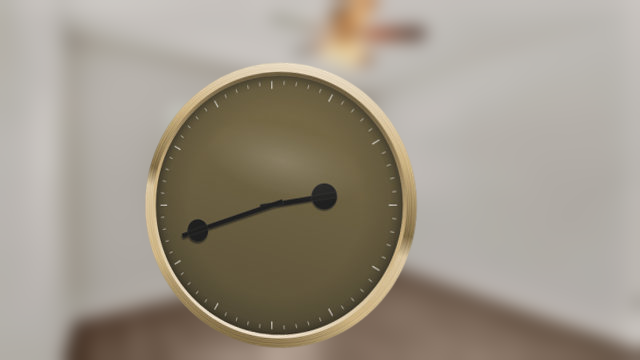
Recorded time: 2:42
